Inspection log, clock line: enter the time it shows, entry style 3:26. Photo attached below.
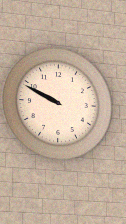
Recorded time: 9:49
